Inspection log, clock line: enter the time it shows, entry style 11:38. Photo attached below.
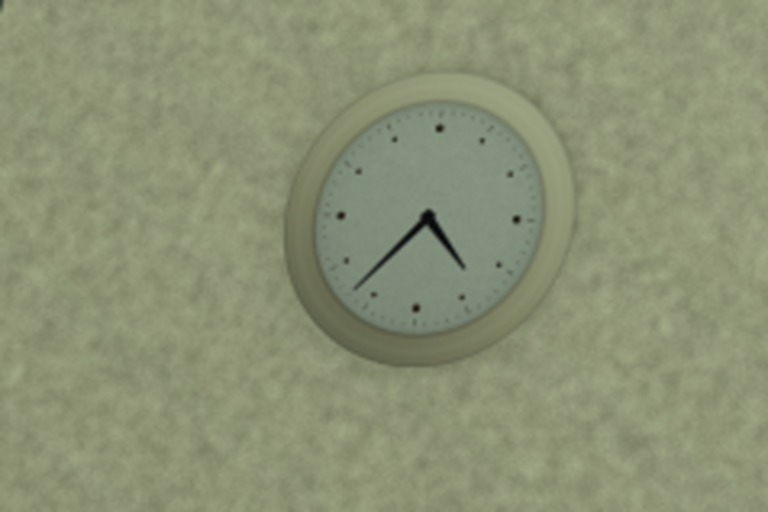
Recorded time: 4:37
